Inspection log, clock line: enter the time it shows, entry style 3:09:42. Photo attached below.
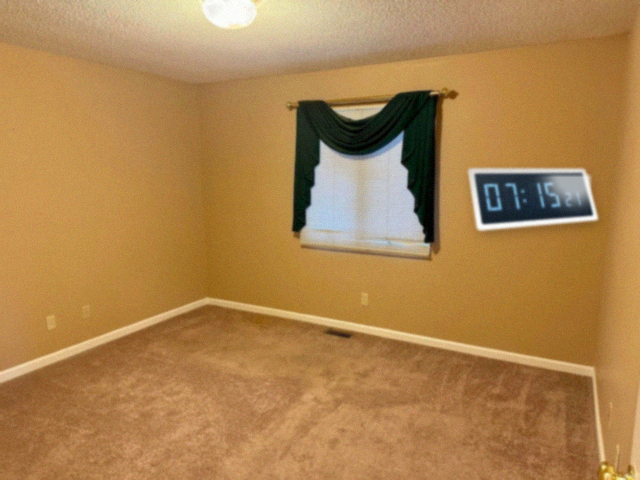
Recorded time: 7:15:21
